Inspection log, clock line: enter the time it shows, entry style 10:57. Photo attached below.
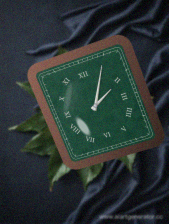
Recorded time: 2:05
